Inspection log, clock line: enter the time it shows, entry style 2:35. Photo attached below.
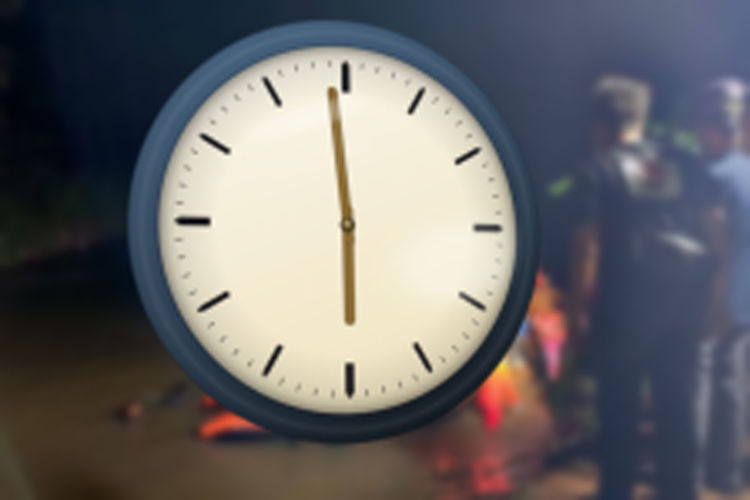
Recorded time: 5:59
